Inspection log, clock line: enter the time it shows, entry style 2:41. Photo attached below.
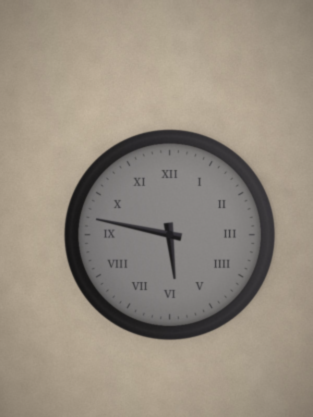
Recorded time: 5:47
